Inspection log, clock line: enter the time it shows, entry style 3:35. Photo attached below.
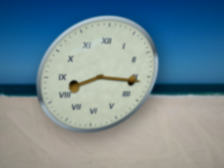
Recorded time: 8:16
